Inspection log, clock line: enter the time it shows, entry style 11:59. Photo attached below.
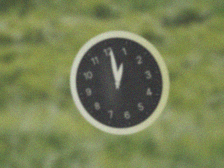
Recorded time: 1:01
